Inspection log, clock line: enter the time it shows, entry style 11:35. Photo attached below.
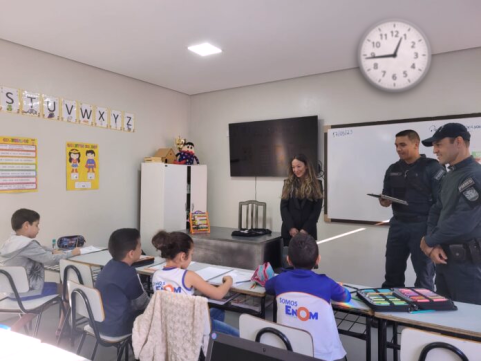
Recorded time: 12:44
